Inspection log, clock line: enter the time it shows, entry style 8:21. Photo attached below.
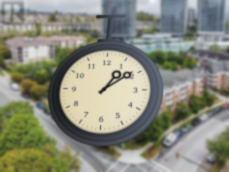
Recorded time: 1:09
